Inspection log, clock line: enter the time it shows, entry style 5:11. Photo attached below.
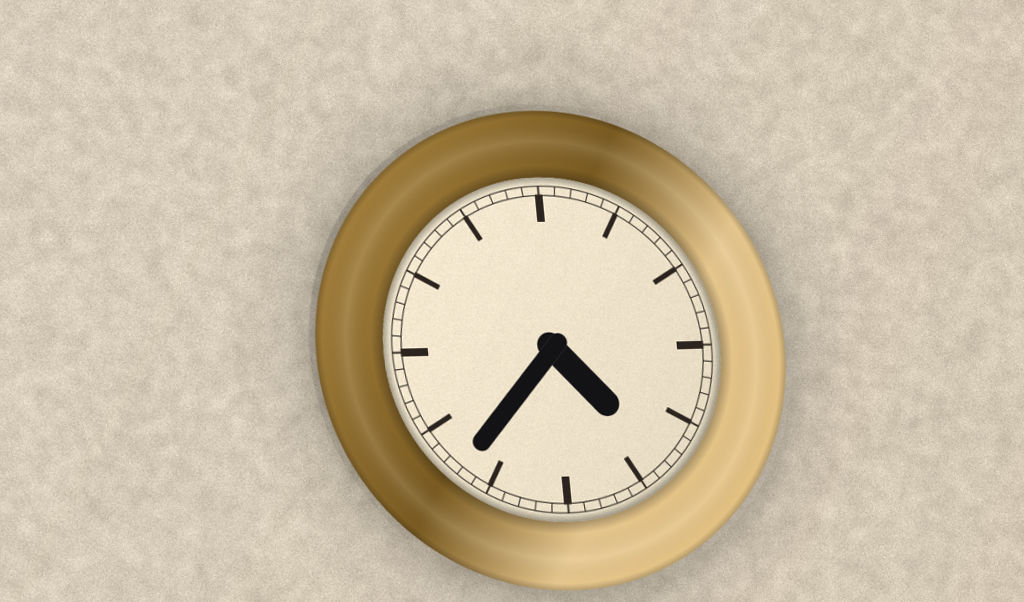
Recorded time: 4:37
